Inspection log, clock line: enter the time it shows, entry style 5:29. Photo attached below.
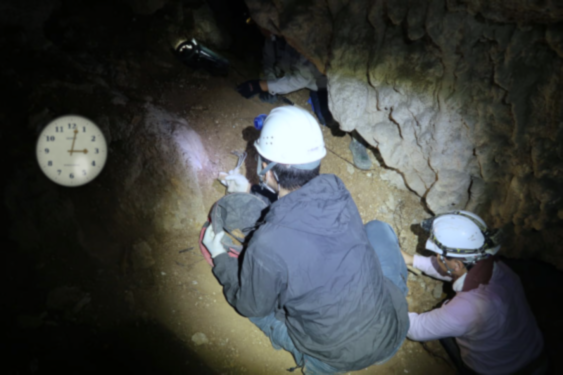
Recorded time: 3:02
